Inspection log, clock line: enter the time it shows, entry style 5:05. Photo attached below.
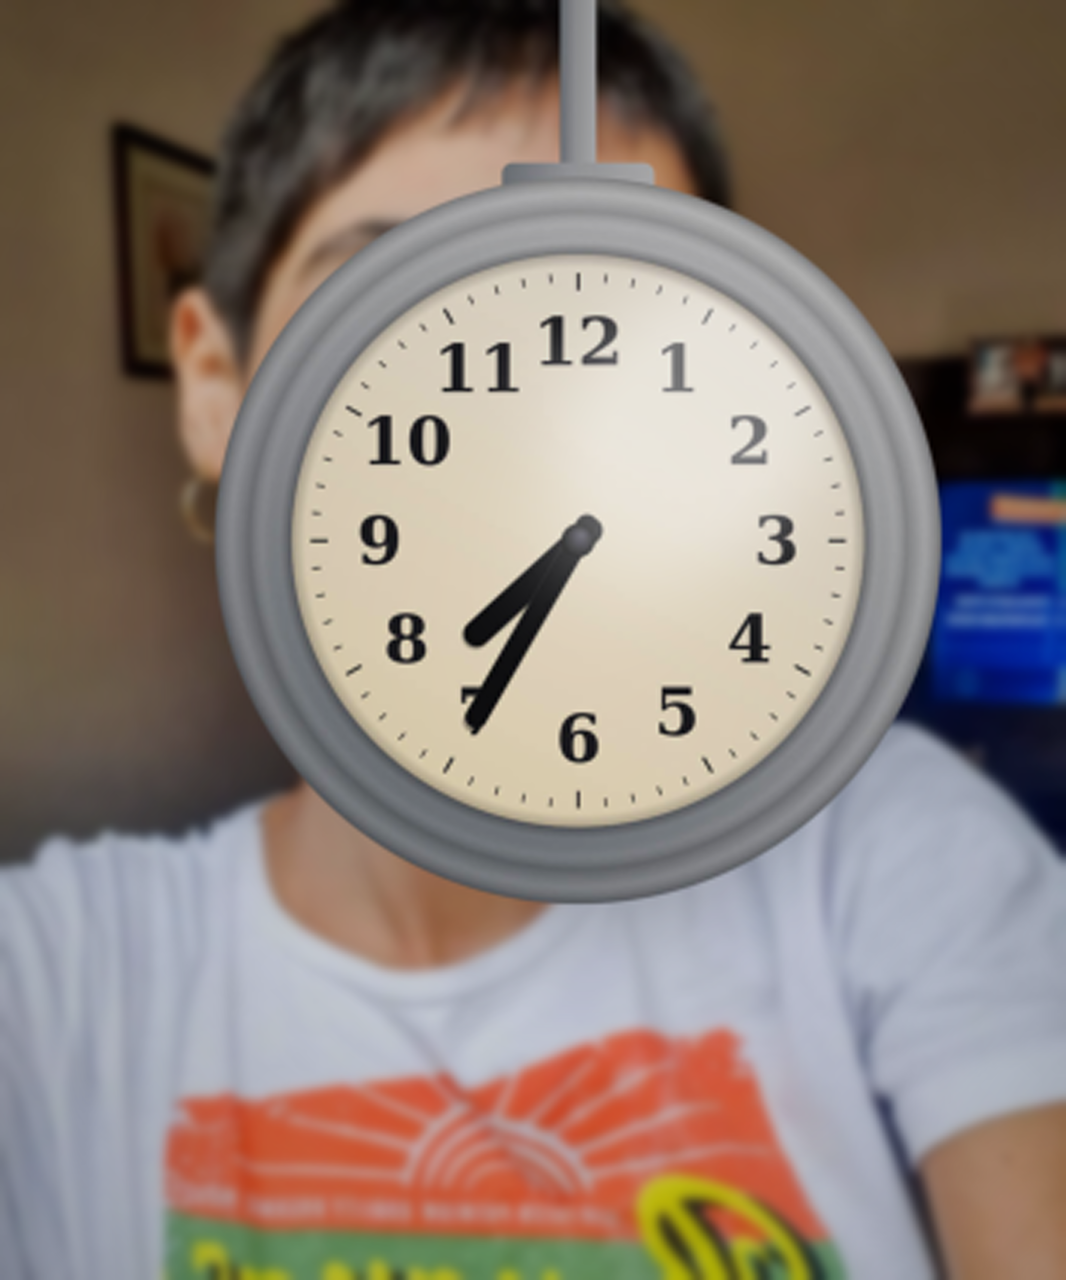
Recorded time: 7:35
